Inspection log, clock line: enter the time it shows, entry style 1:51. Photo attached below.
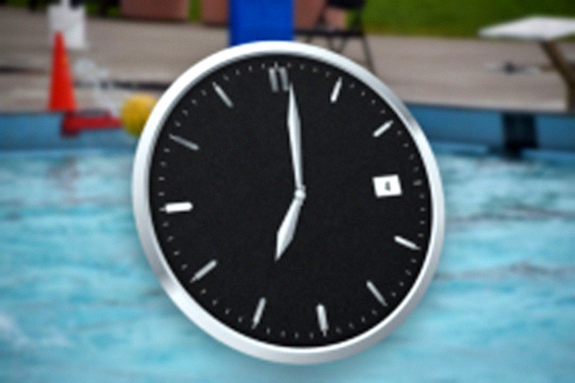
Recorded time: 7:01
